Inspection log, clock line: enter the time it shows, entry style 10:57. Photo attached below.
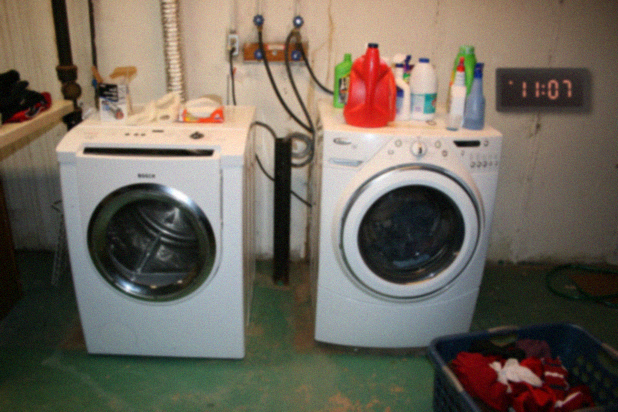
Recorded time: 11:07
